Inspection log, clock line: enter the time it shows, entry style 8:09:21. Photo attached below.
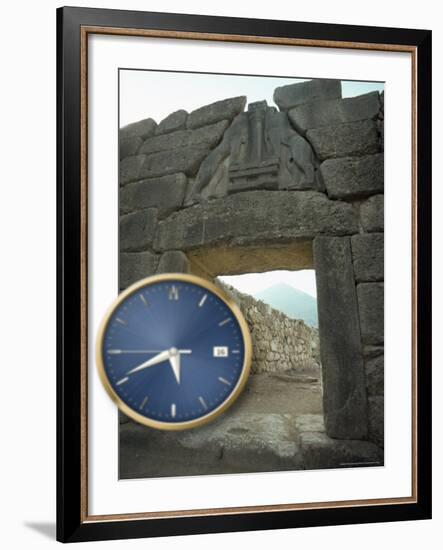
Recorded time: 5:40:45
